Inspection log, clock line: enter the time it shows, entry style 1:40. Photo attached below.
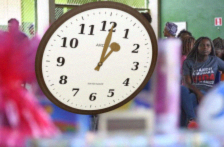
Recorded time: 1:01
